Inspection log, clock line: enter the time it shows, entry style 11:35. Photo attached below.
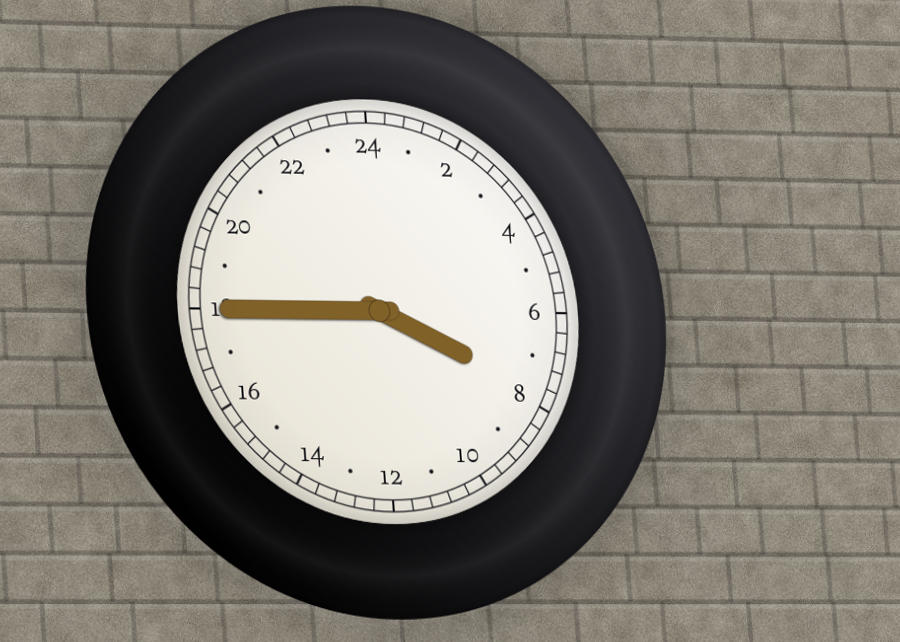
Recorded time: 7:45
